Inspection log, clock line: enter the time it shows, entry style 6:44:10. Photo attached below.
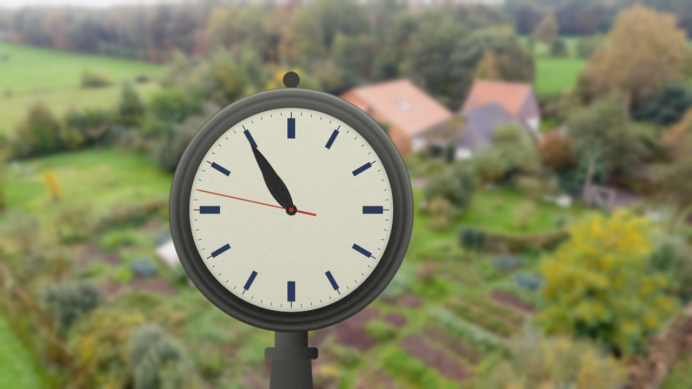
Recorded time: 10:54:47
